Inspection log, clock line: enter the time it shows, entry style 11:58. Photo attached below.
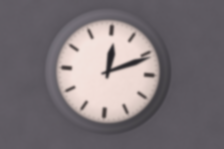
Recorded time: 12:11
